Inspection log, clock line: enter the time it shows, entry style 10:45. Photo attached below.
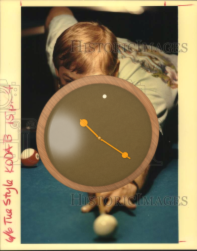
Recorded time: 10:20
